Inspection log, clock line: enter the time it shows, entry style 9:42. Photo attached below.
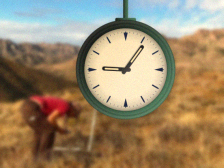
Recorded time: 9:06
